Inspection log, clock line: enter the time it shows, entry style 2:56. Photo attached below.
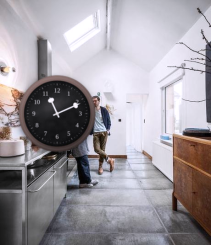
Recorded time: 11:11
